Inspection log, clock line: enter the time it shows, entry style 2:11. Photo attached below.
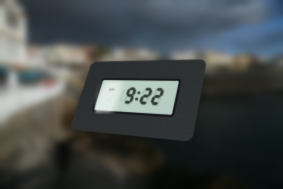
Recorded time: 9:22
